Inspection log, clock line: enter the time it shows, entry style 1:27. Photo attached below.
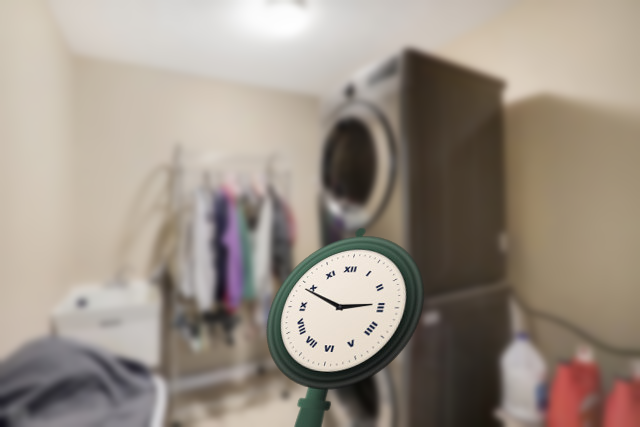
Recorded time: 2:49
